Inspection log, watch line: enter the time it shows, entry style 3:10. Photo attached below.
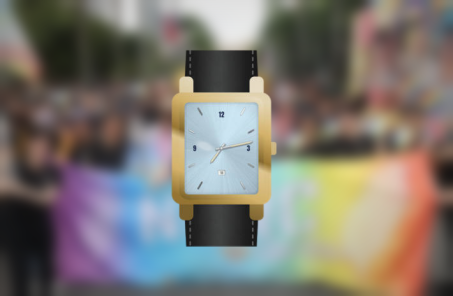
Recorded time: 7:13
